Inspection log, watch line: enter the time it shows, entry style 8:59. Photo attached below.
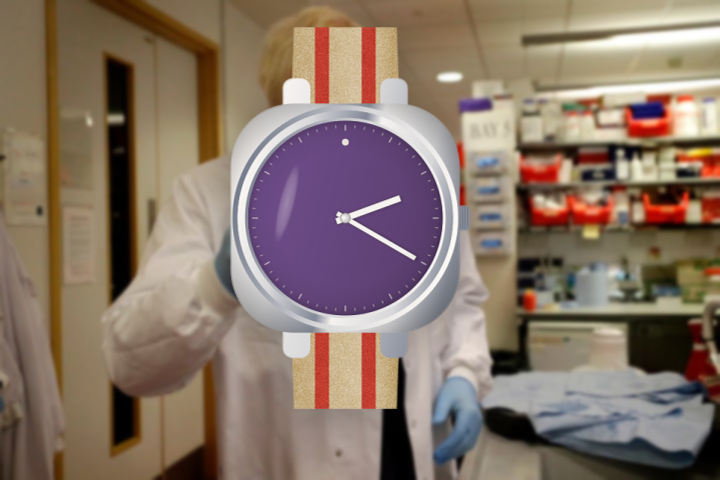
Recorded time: 2:20
